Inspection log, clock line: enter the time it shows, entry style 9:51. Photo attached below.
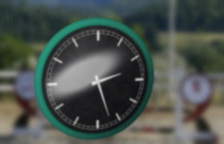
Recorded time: 2:27
